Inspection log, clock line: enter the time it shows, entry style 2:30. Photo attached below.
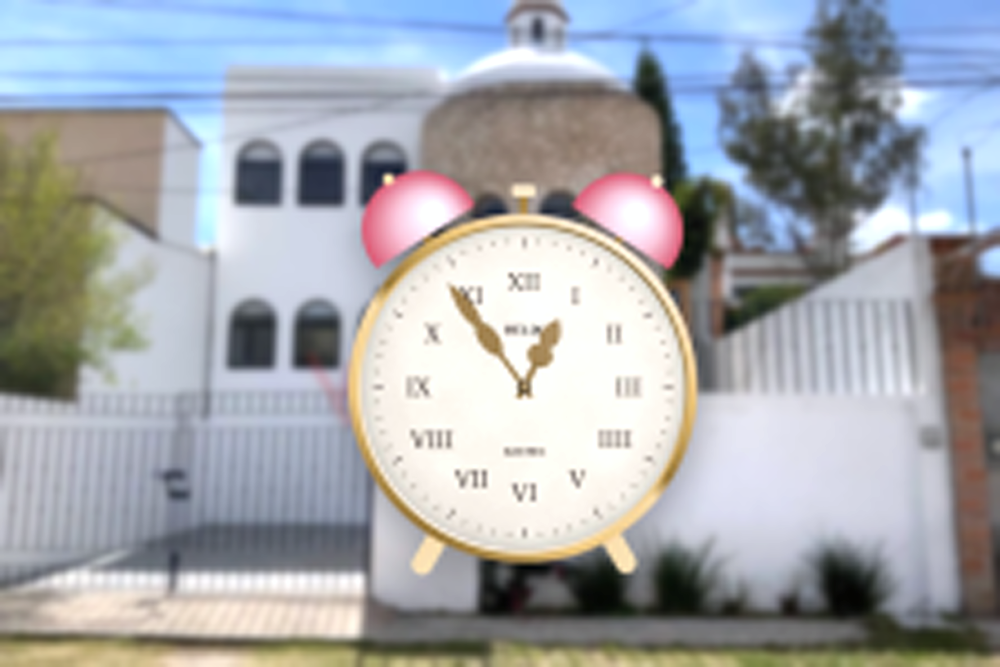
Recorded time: 12:54
